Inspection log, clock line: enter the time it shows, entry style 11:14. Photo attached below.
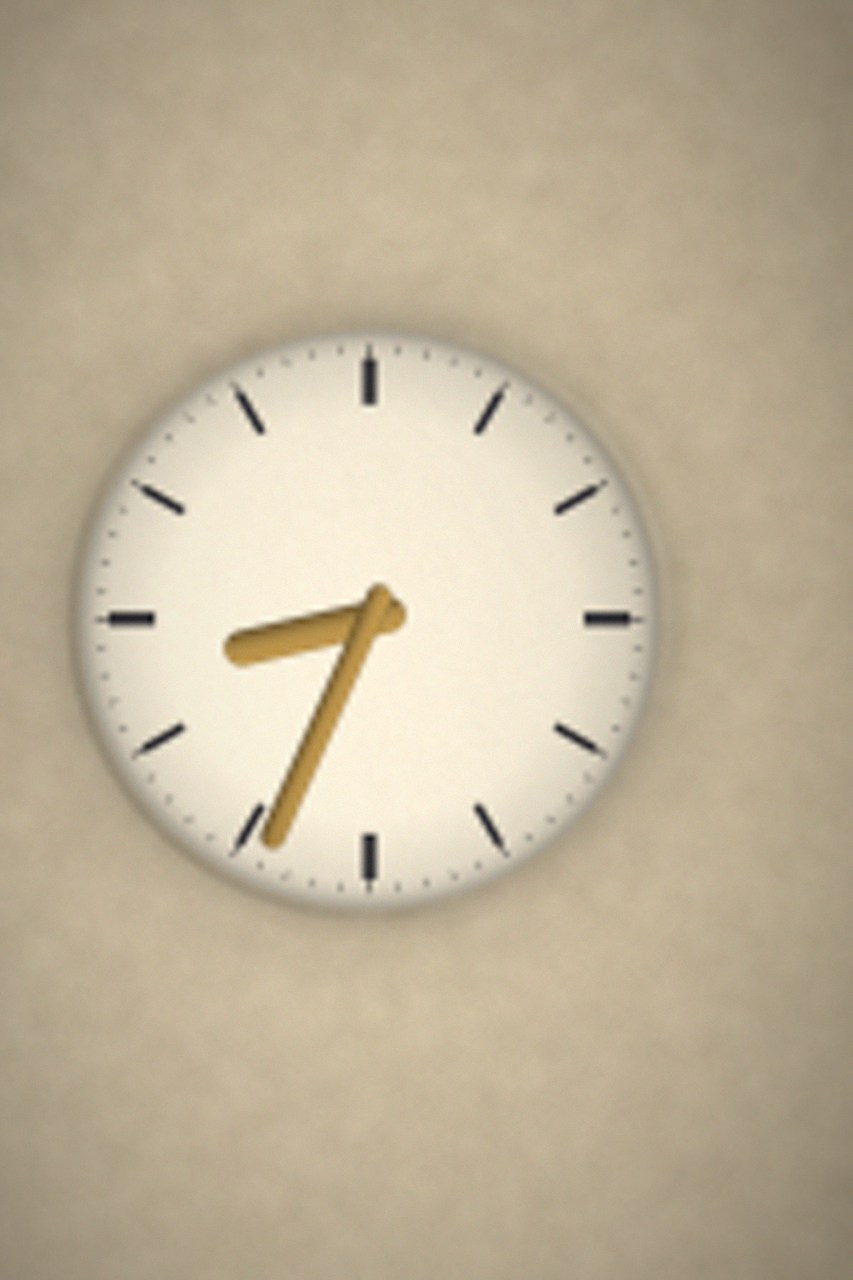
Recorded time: 8:34
